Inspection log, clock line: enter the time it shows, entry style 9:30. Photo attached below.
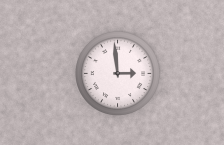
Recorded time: 2:59
